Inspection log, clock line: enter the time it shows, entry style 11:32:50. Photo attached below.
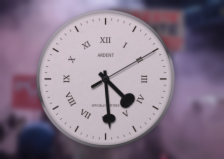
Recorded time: 4:29:10
